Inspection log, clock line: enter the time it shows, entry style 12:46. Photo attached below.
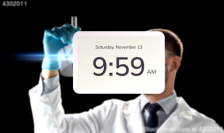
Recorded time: 9:59
